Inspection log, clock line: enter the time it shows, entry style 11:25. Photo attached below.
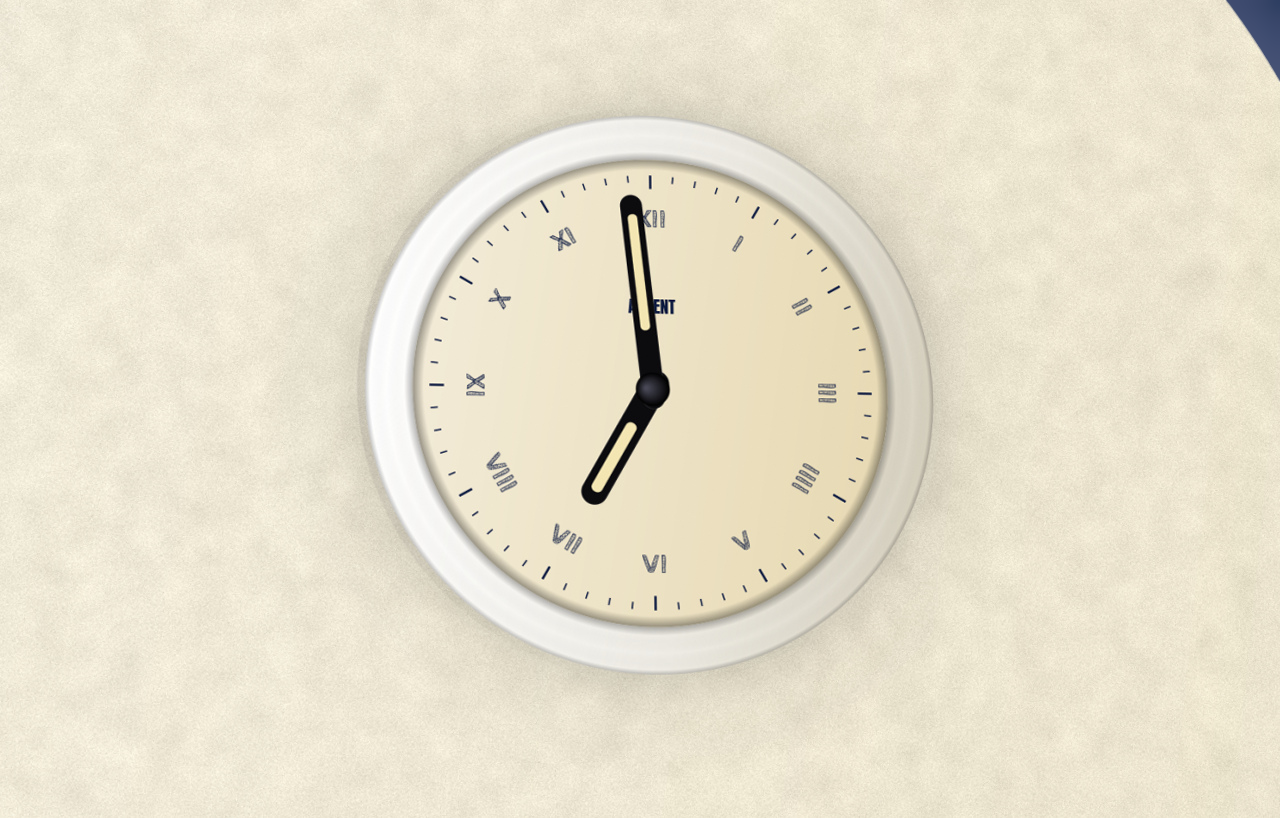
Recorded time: 6:59
